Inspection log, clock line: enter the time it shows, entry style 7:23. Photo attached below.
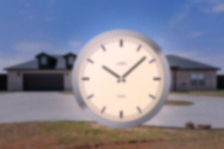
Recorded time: 10:08
